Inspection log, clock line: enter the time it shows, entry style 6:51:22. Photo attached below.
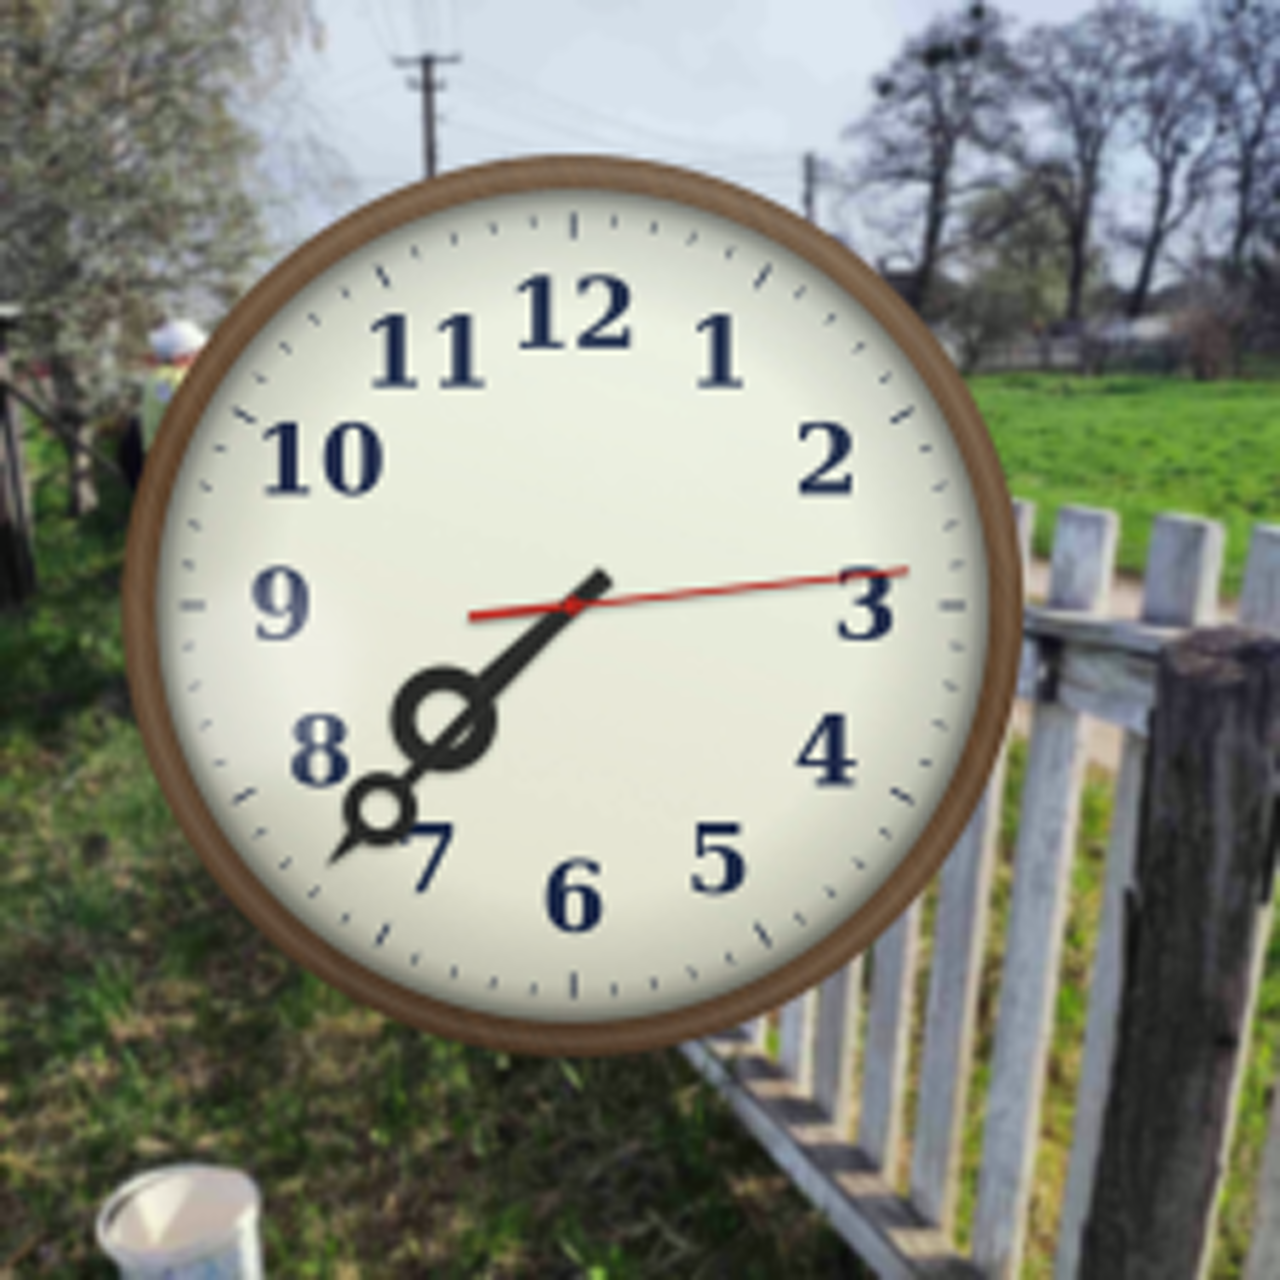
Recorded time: 7:37:14
